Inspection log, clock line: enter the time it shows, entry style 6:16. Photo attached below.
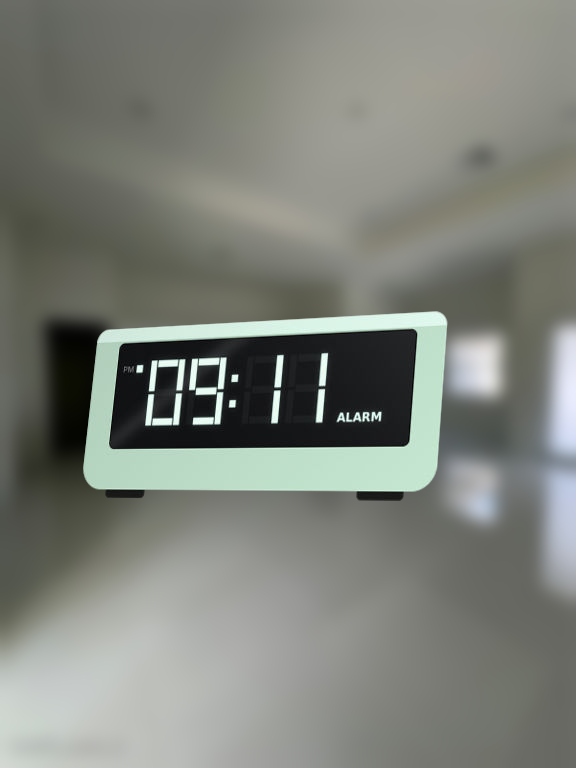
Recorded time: 9:11
